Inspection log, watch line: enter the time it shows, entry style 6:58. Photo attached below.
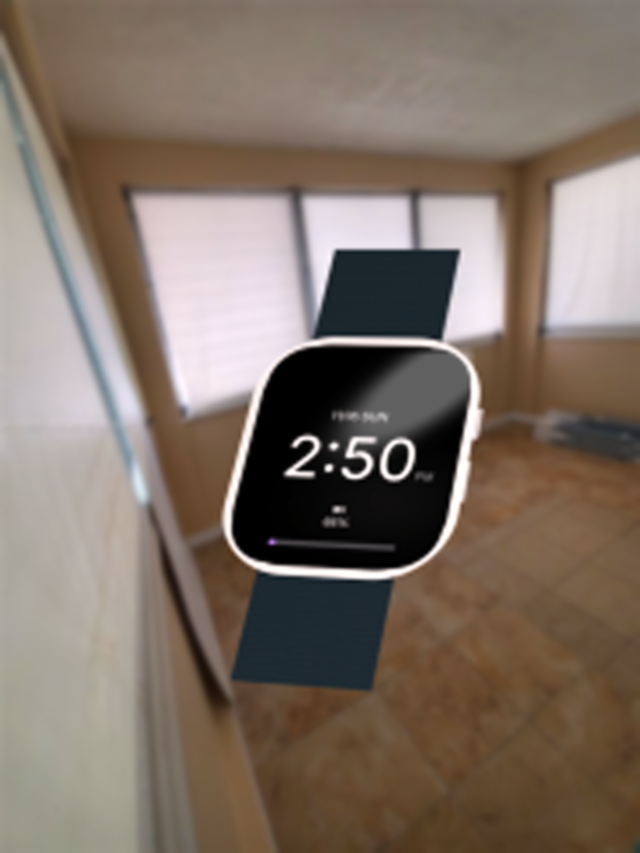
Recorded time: 2:50
